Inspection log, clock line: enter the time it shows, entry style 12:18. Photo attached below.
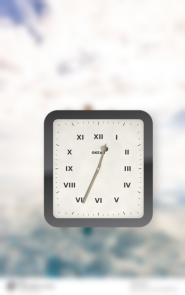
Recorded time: 12:34
